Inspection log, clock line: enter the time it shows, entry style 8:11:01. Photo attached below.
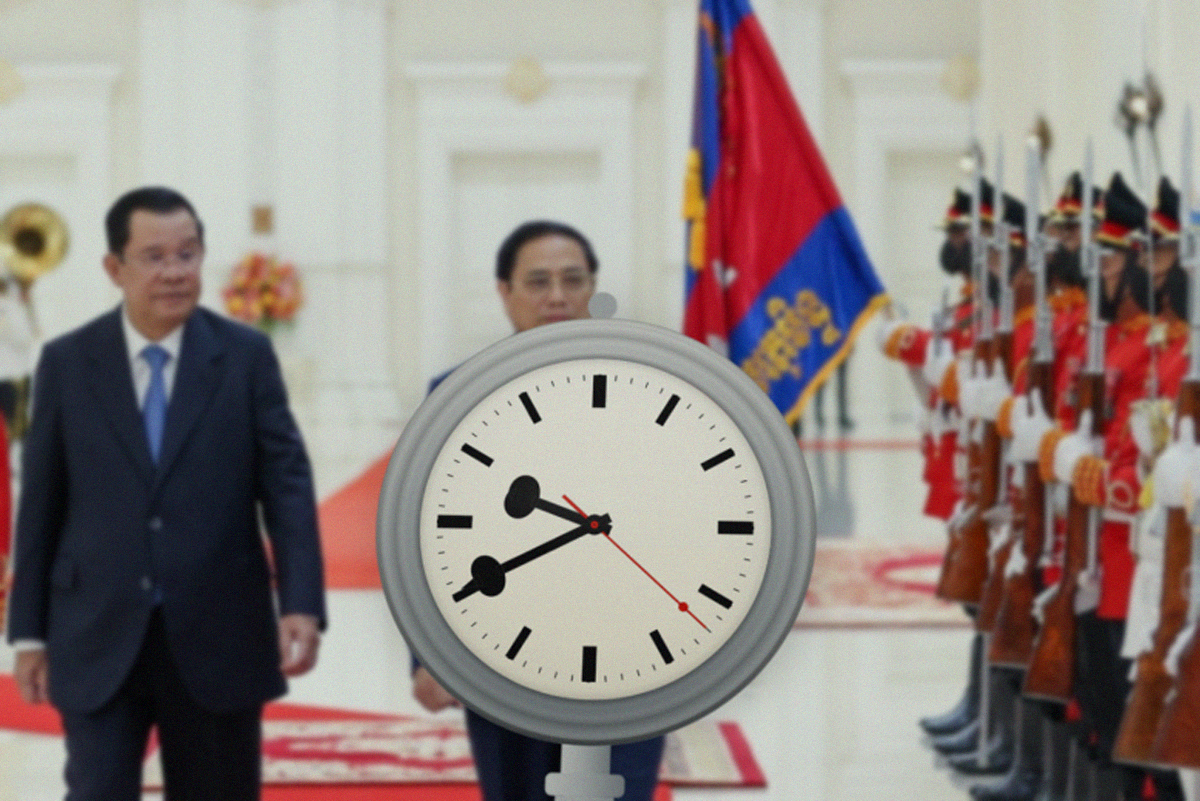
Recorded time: 9:40:22
